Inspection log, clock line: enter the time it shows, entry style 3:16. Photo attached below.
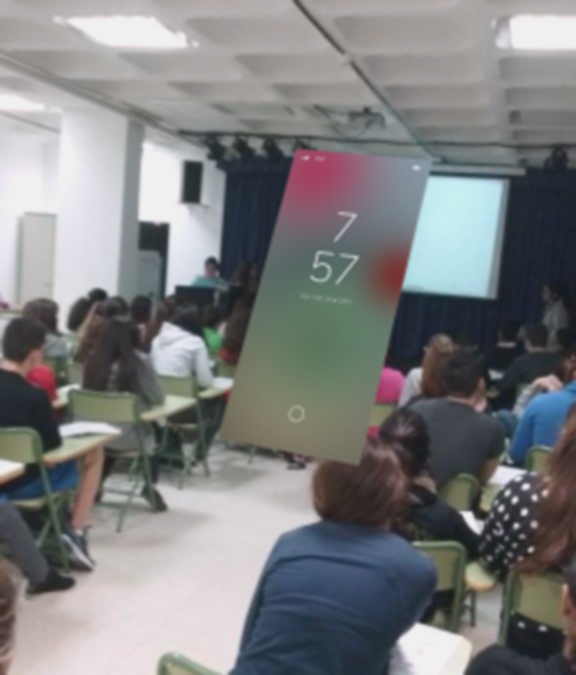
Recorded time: 7:57
